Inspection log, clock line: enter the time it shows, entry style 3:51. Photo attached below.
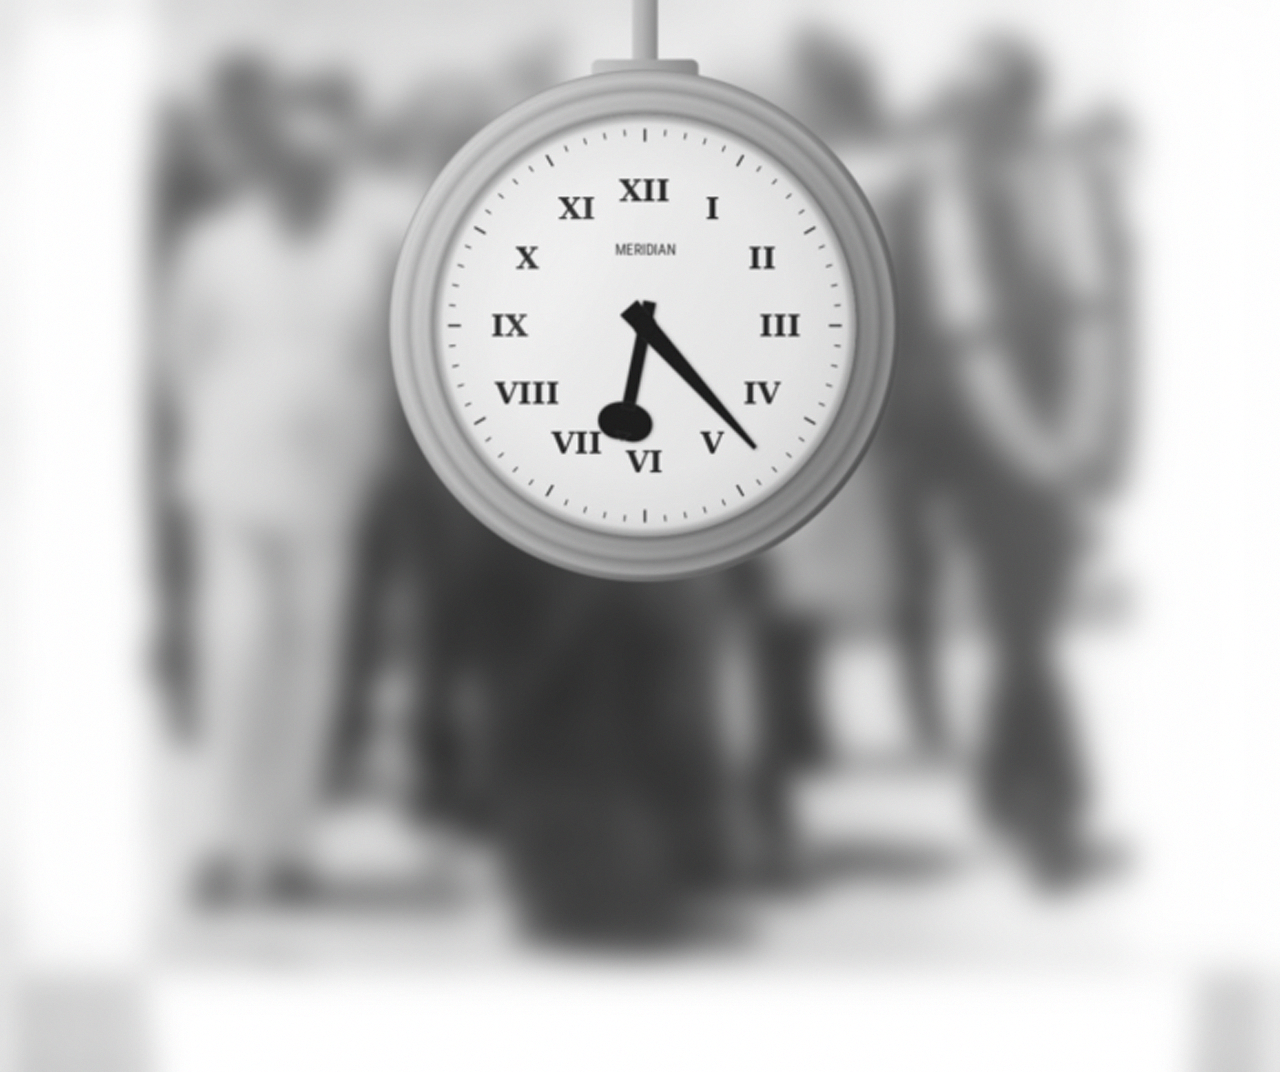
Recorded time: 6:23
